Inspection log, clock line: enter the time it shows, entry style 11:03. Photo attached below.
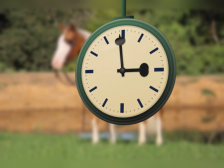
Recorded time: 2:59
